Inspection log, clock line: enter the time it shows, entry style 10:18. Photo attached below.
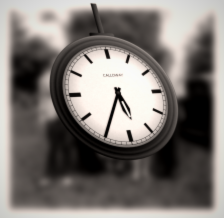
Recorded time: 5:35
